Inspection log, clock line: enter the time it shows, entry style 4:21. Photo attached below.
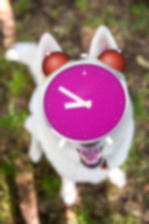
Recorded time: 8:51
